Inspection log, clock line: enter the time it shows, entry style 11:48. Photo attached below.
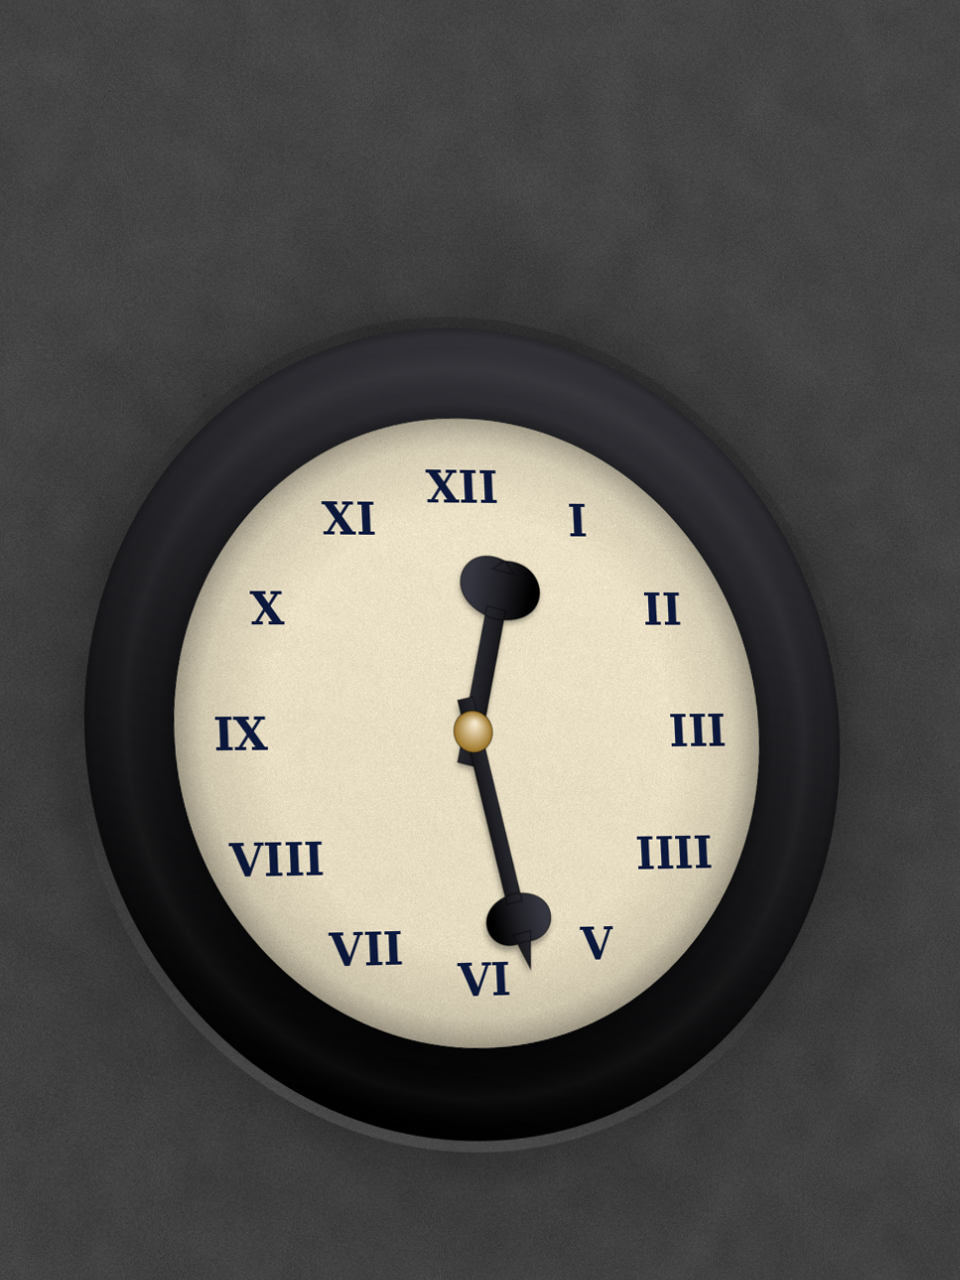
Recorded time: 12:28
